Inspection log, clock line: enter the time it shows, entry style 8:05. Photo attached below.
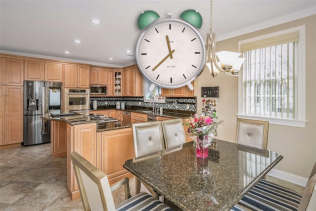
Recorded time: 11:38
